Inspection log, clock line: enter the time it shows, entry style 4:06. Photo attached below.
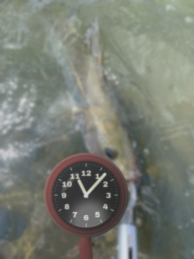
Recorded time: 11:07
